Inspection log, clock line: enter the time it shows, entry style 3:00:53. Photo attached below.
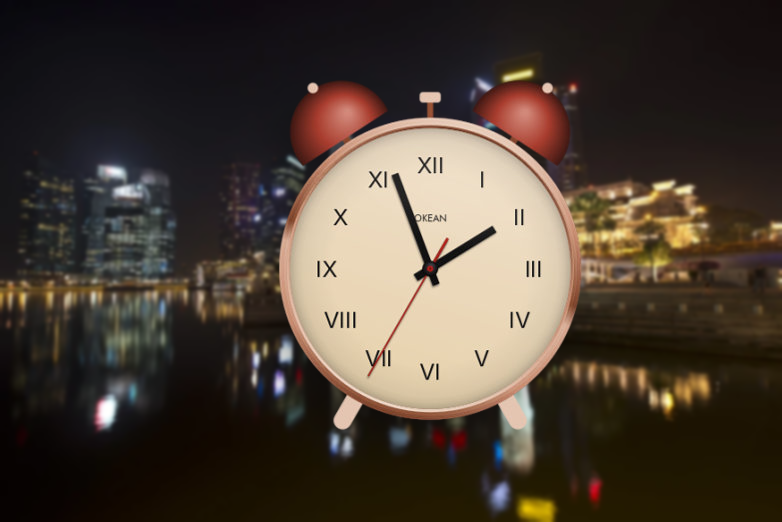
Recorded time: 1:56:35
